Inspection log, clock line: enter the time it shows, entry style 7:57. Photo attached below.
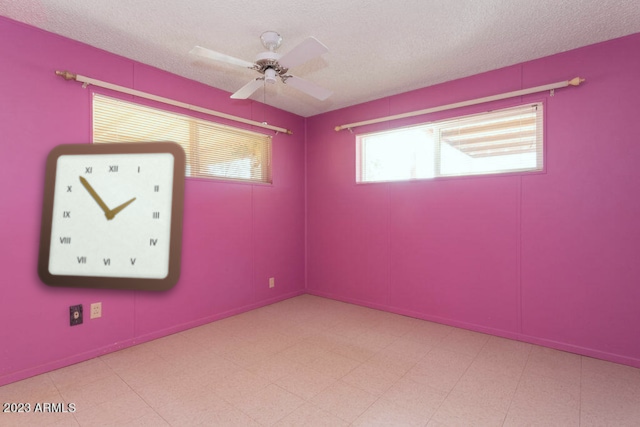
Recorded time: 1:53
